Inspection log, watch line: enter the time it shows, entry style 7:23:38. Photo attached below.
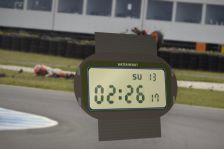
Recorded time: 2:26:17
